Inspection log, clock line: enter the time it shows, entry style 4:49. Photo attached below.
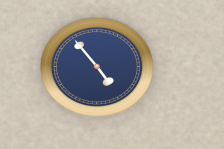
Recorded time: 4:54
